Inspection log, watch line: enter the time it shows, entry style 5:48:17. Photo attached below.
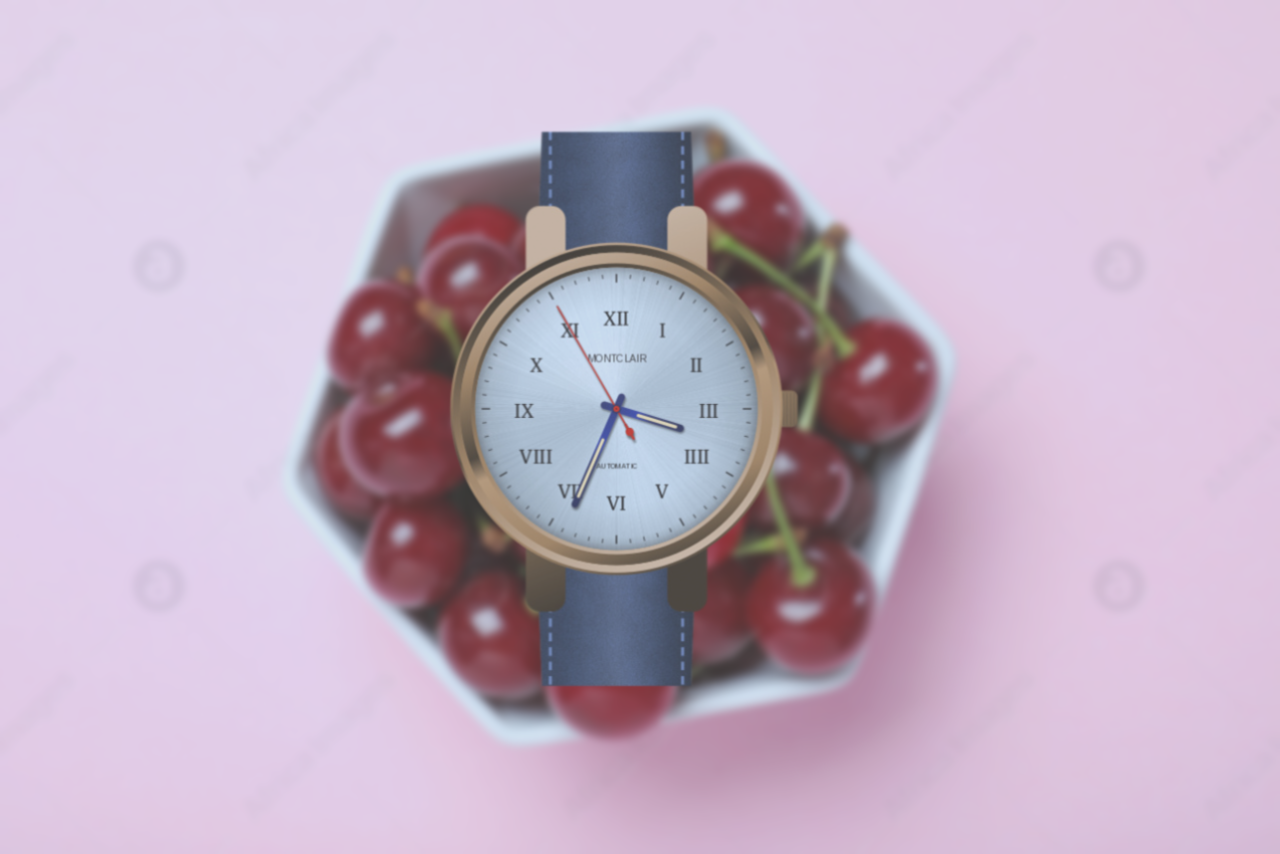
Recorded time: 3:33:55
